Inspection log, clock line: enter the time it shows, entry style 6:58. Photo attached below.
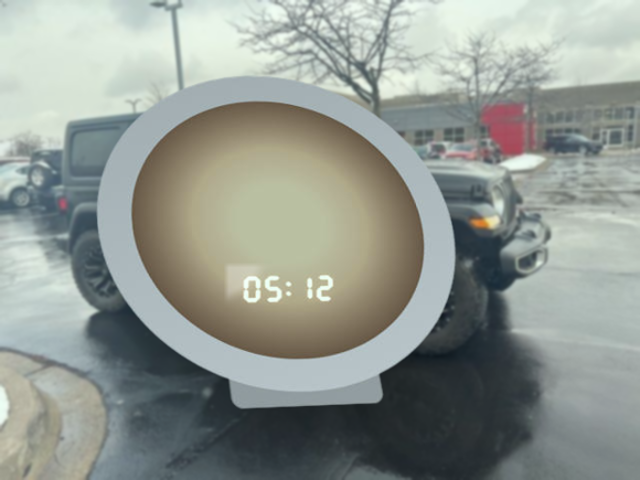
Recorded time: 5:12
